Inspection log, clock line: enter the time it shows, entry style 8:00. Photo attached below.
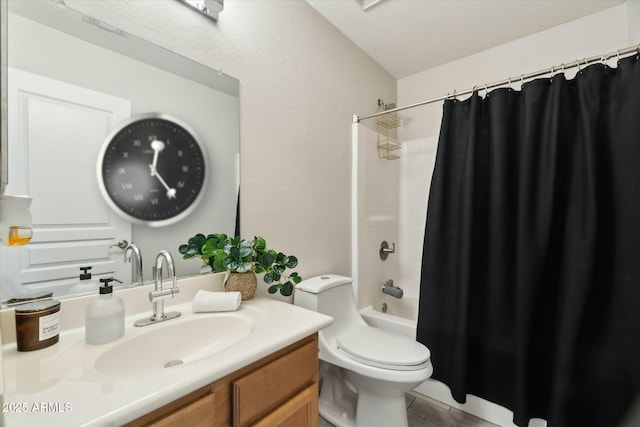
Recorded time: 12:24
